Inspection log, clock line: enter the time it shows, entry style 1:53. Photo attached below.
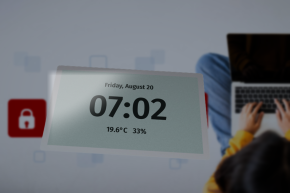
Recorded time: 7:02
